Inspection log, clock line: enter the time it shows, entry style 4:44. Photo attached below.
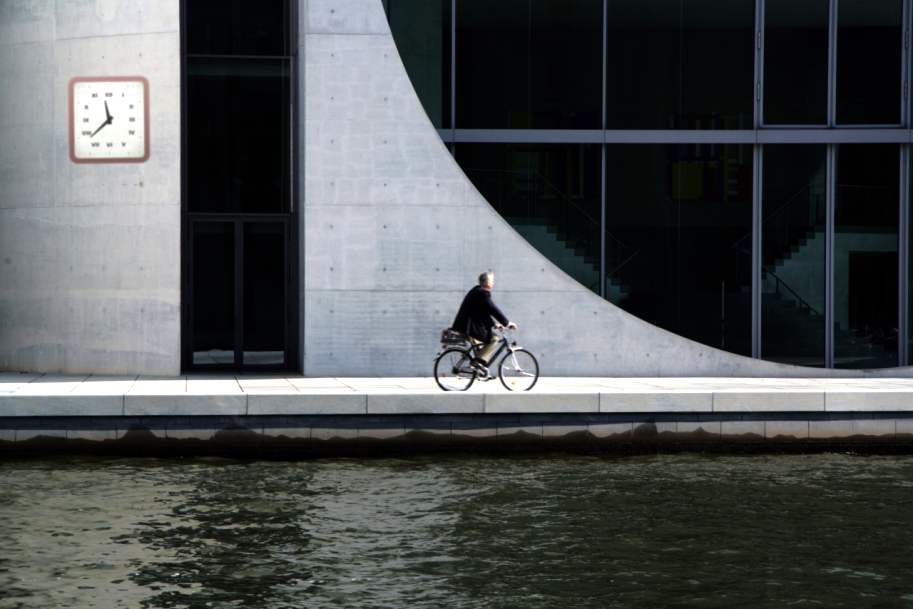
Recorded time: 11:38
